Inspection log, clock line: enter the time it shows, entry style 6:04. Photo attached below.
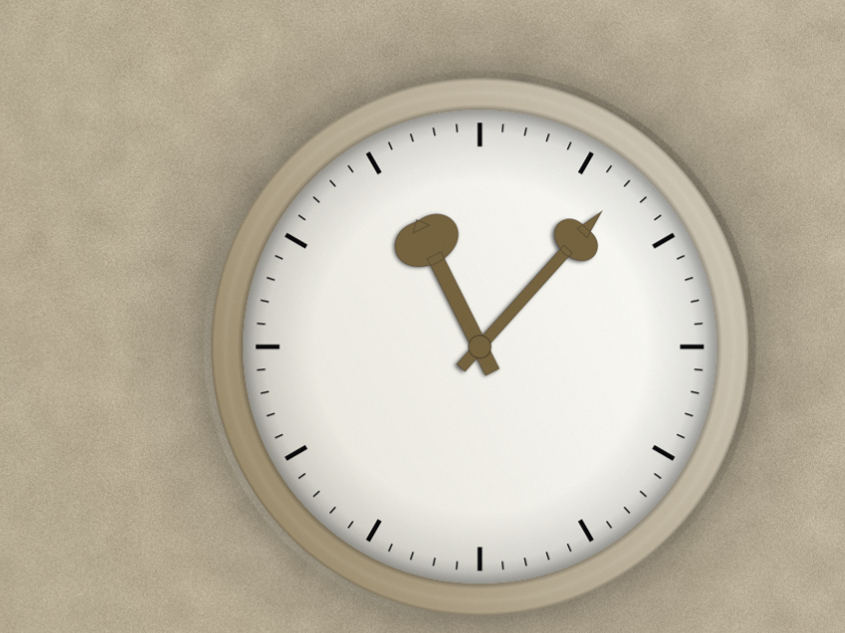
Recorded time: 11:07
